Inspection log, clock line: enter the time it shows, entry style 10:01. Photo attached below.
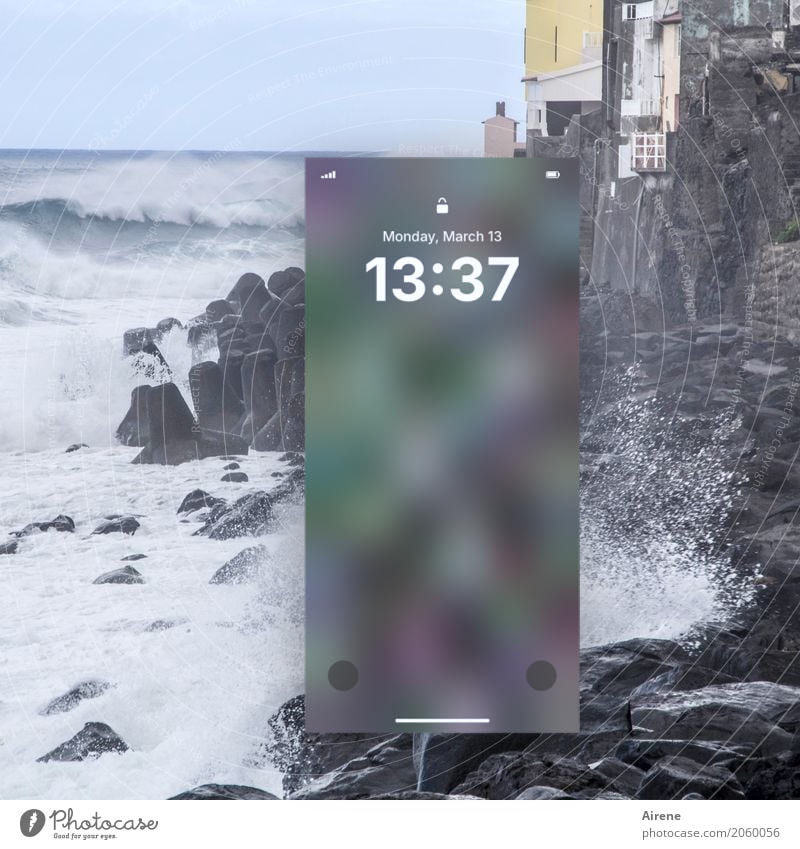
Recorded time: 13:37
